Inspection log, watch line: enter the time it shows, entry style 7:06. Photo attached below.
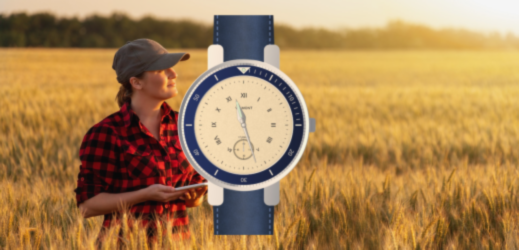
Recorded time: 11:27
